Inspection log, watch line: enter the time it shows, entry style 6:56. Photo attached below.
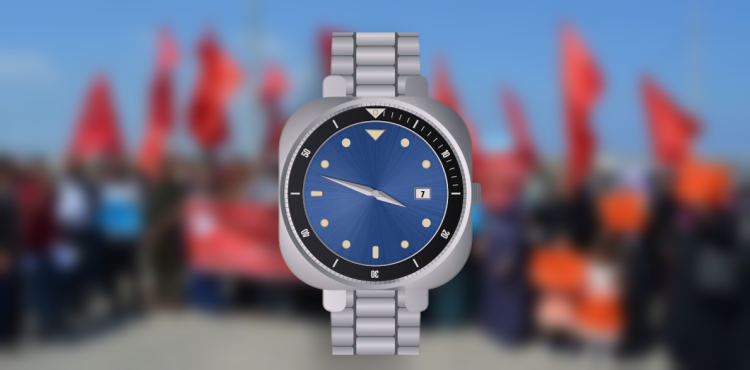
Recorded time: 3:48
